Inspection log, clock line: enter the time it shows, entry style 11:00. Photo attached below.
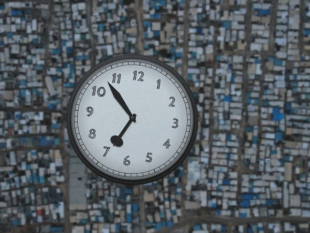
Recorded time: 6:53
